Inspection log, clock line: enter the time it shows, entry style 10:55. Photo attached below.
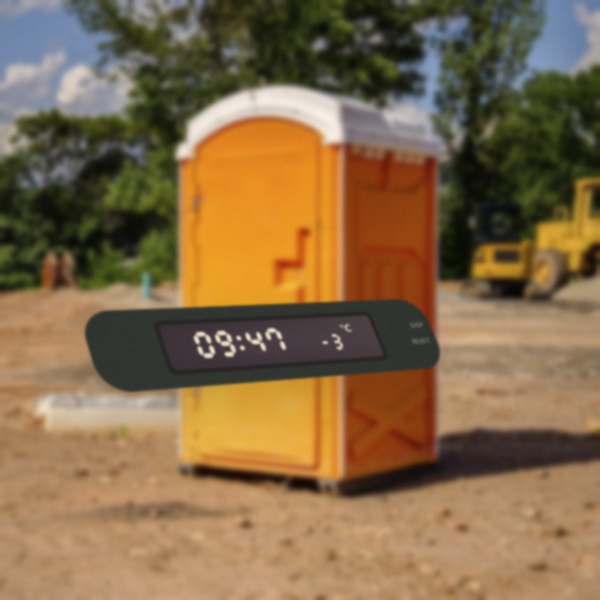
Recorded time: 9:47
